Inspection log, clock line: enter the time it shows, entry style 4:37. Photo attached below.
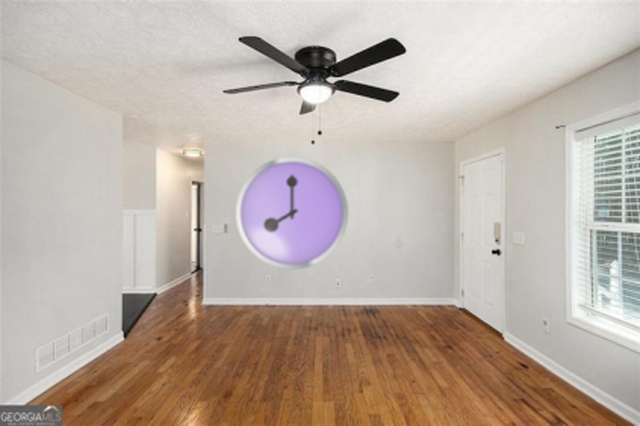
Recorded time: 8:00
